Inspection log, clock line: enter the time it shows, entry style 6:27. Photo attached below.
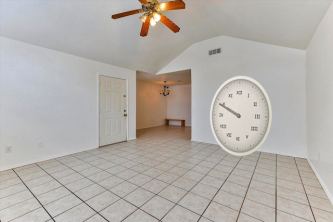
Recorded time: 9:49
